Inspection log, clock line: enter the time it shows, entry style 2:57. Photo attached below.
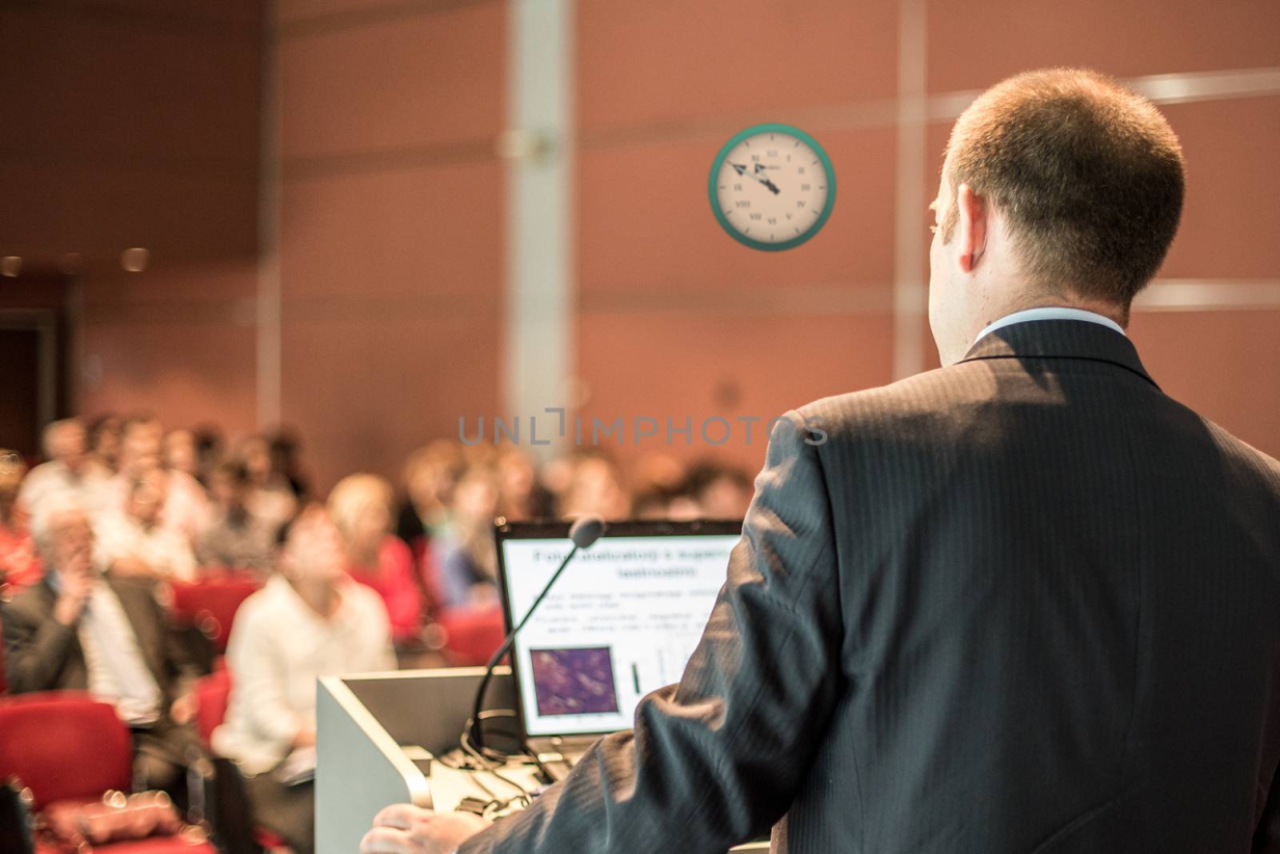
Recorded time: 10:50
